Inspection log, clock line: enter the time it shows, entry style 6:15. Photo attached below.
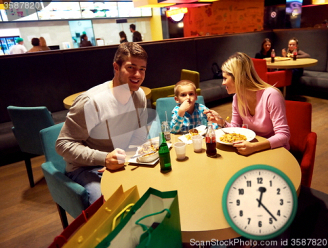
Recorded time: 12:23
